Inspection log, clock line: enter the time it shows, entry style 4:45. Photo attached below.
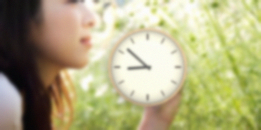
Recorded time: 8:52
